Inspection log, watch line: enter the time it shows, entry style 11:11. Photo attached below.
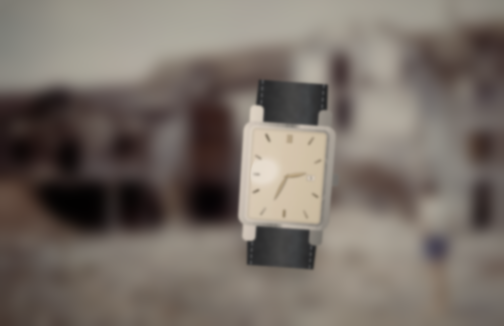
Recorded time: 2:34
